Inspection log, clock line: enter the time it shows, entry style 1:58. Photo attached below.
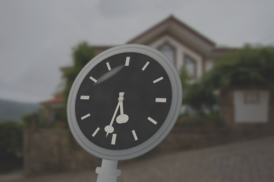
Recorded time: 5:32
